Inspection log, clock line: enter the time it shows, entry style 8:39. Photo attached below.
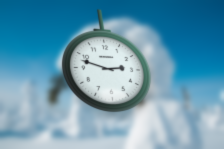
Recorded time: 2:48
